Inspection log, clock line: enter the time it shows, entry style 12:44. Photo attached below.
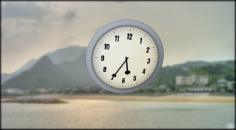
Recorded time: 5:35
